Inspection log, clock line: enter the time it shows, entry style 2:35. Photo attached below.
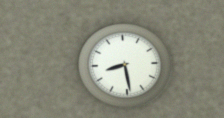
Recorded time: 8:29
